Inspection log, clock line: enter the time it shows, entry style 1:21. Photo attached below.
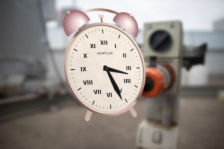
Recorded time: 3:26
